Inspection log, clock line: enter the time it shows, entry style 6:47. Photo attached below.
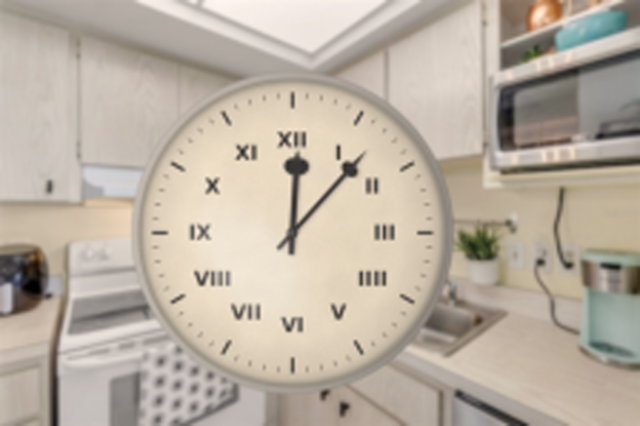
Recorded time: 12:07
